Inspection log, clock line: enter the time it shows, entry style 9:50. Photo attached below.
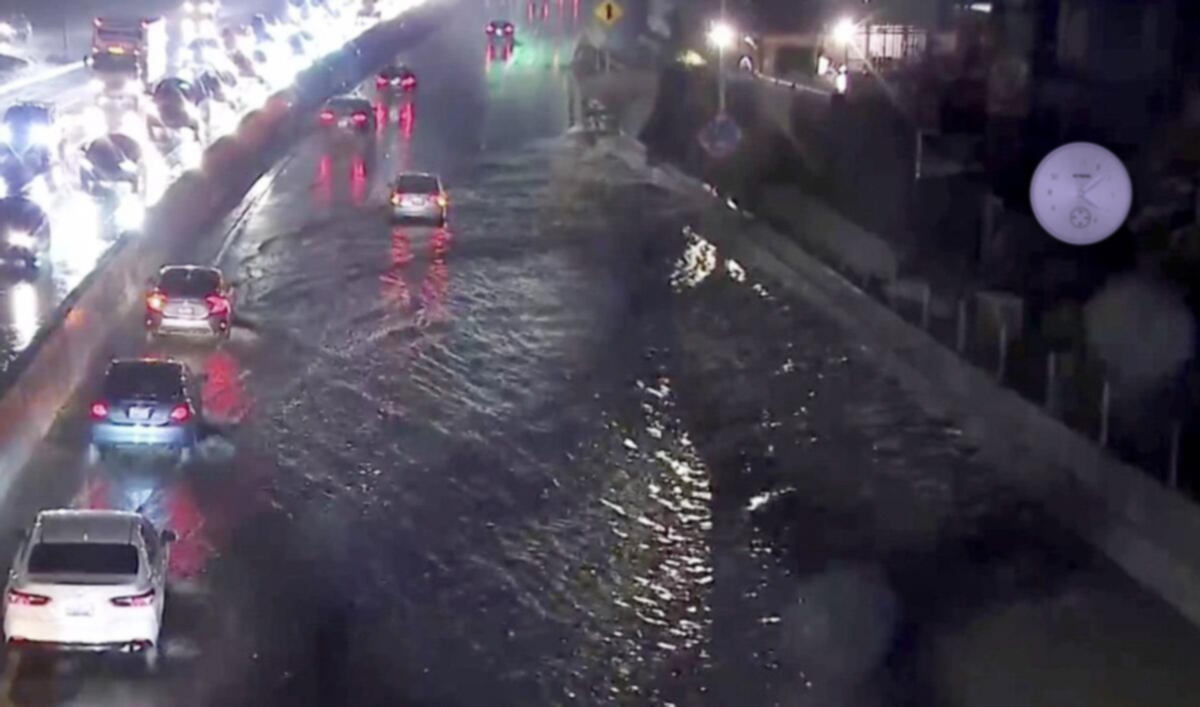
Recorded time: 4:08
